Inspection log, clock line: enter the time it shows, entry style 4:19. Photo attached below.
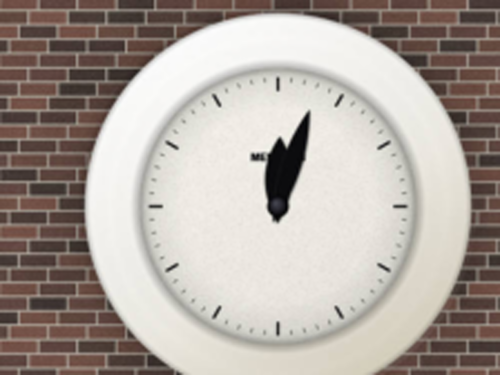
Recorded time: 12:03
